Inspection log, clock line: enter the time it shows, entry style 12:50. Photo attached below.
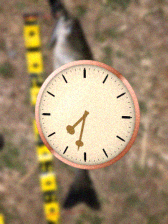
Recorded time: 7:32
